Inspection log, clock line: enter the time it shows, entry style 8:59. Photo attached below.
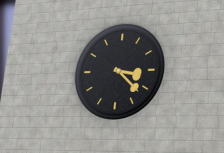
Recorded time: 3:22
